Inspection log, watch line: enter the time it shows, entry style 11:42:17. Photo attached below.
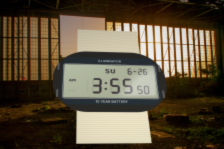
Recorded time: 3:55:50
